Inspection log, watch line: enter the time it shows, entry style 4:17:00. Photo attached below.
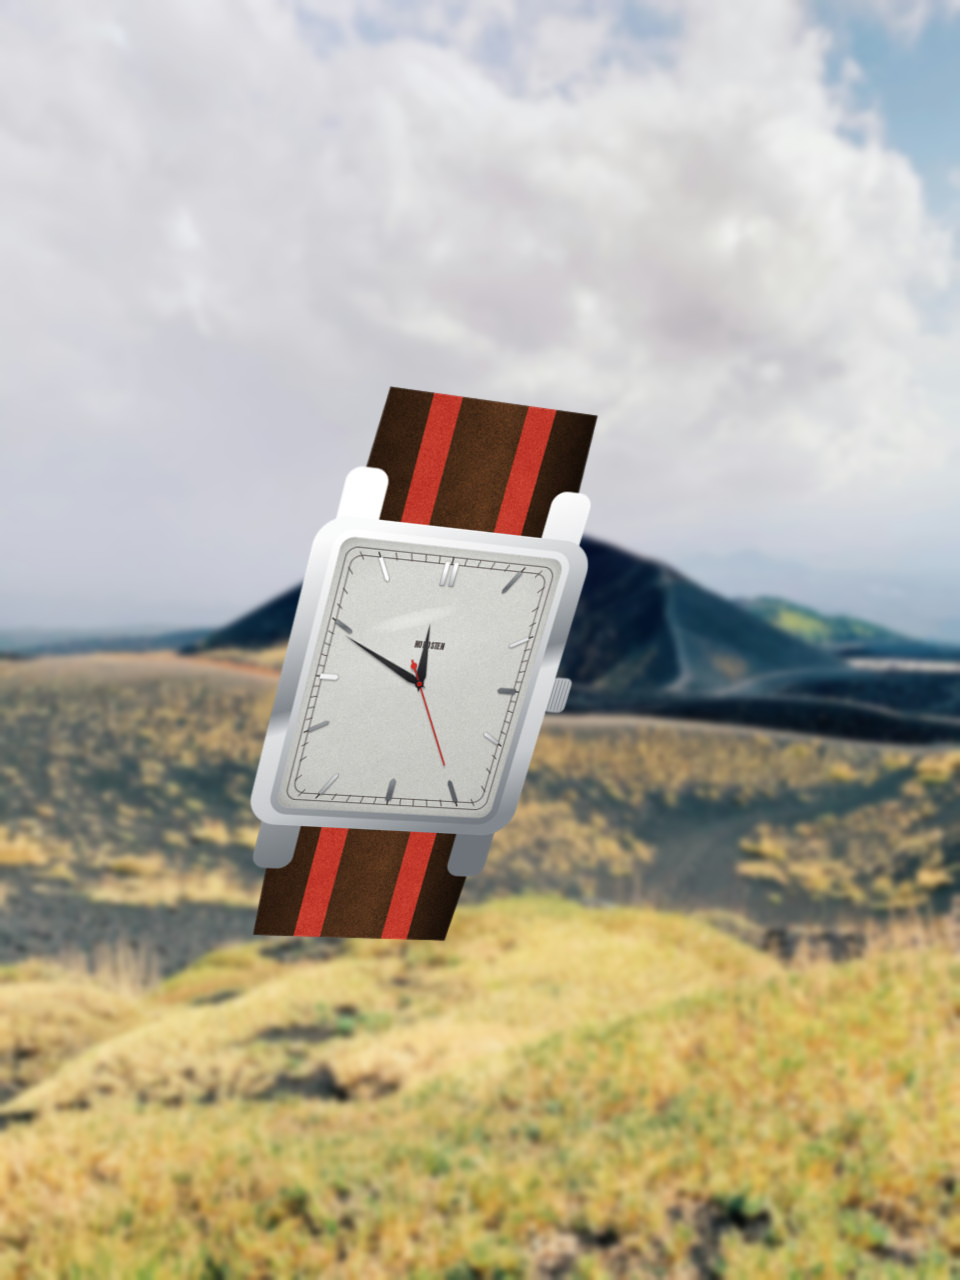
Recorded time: 11:49:25
